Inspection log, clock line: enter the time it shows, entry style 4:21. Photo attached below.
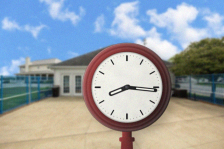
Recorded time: 8:16
